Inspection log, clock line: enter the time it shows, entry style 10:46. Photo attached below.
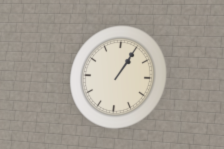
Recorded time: 1:05
